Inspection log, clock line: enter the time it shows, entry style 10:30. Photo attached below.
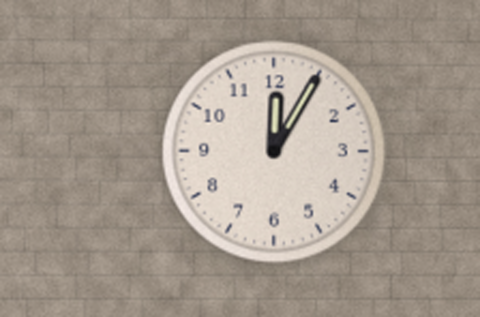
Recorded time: 12:05
